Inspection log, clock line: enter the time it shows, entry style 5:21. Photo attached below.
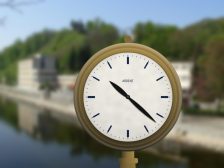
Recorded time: 10:22
